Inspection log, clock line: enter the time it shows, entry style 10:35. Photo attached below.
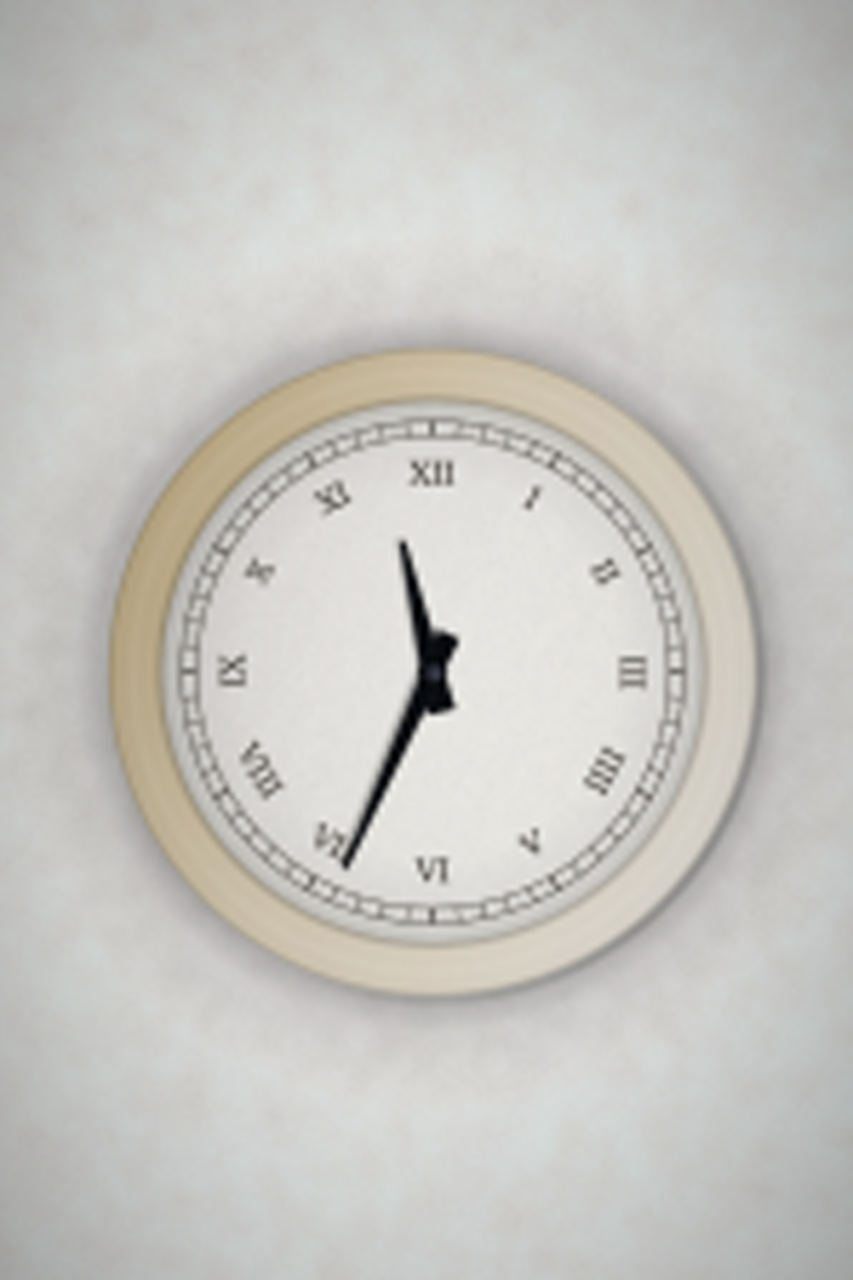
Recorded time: 11:34
